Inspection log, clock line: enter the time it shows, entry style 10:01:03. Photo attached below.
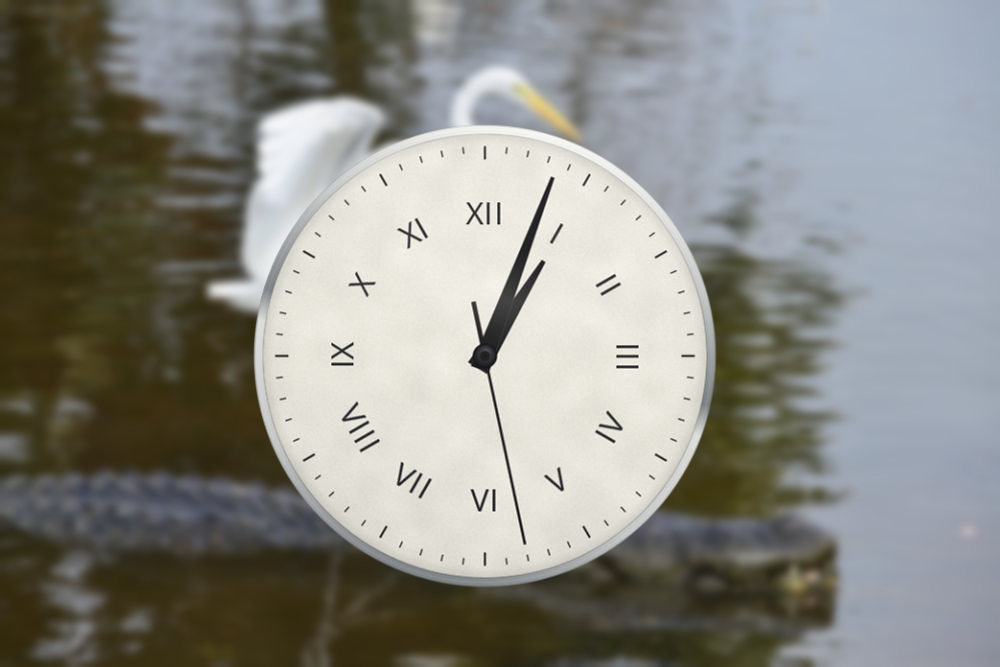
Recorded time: 1:03:28
